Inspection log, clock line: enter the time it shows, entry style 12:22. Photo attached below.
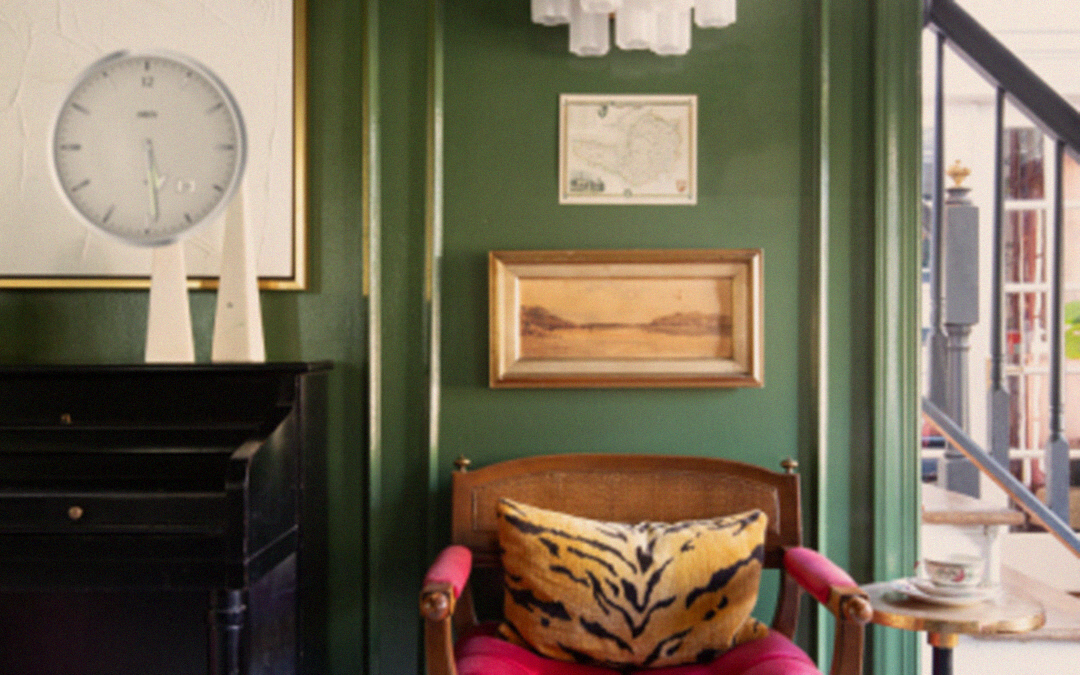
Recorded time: 5:29
